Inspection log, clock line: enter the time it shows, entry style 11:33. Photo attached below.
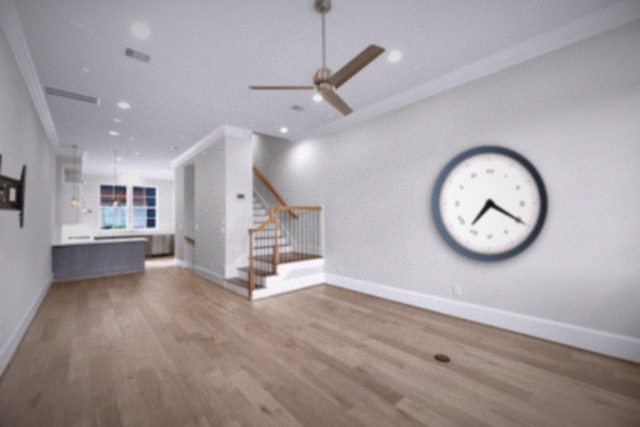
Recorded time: 7:20
